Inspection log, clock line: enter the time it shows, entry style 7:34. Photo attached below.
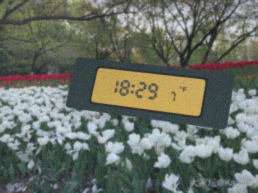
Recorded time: 18:29
